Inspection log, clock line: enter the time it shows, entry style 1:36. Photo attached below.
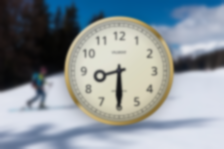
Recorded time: 8:30
